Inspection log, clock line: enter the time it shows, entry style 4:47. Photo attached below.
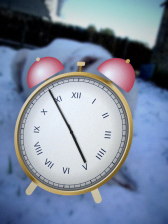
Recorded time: 4:54
